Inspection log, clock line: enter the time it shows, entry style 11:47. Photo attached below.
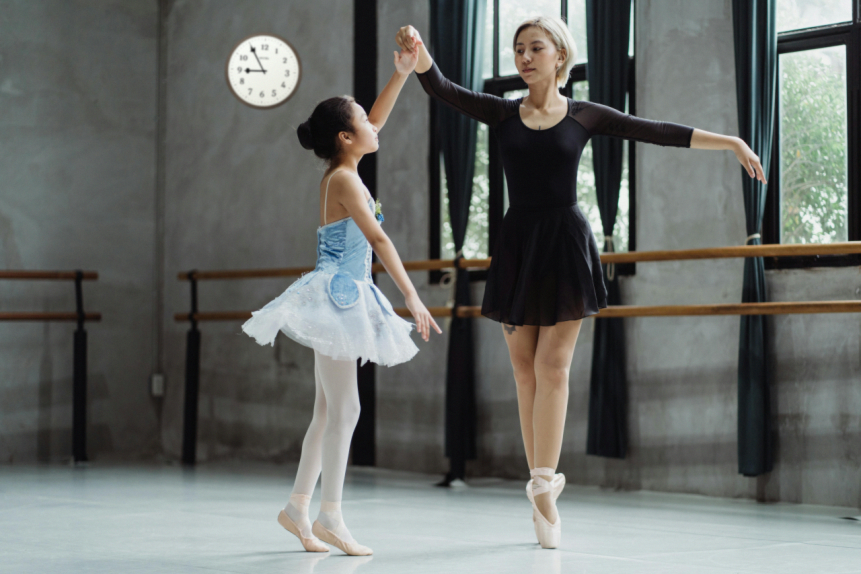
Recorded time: 8:55
